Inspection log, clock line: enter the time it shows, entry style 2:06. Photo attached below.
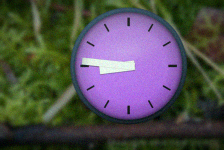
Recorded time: 8:46
